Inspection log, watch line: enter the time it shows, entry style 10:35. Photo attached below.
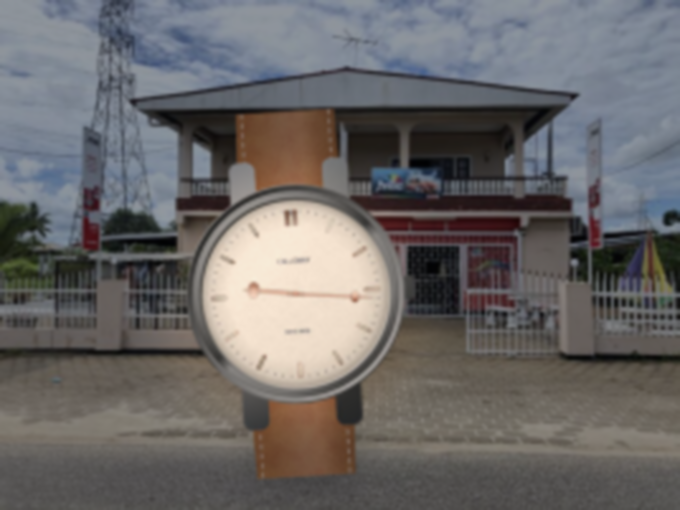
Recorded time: 9:16
